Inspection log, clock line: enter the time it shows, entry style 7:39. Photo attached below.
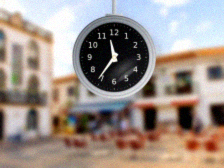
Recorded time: 11:36
